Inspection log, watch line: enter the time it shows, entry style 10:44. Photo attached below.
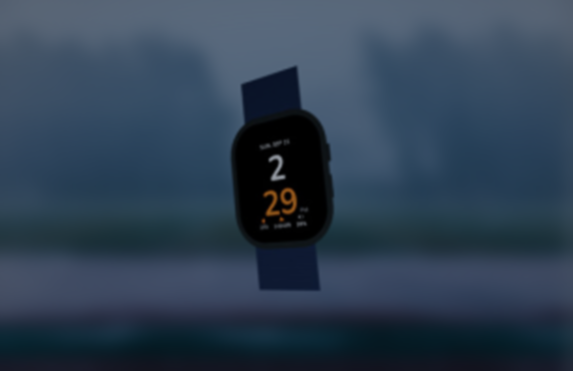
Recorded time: 2:29
